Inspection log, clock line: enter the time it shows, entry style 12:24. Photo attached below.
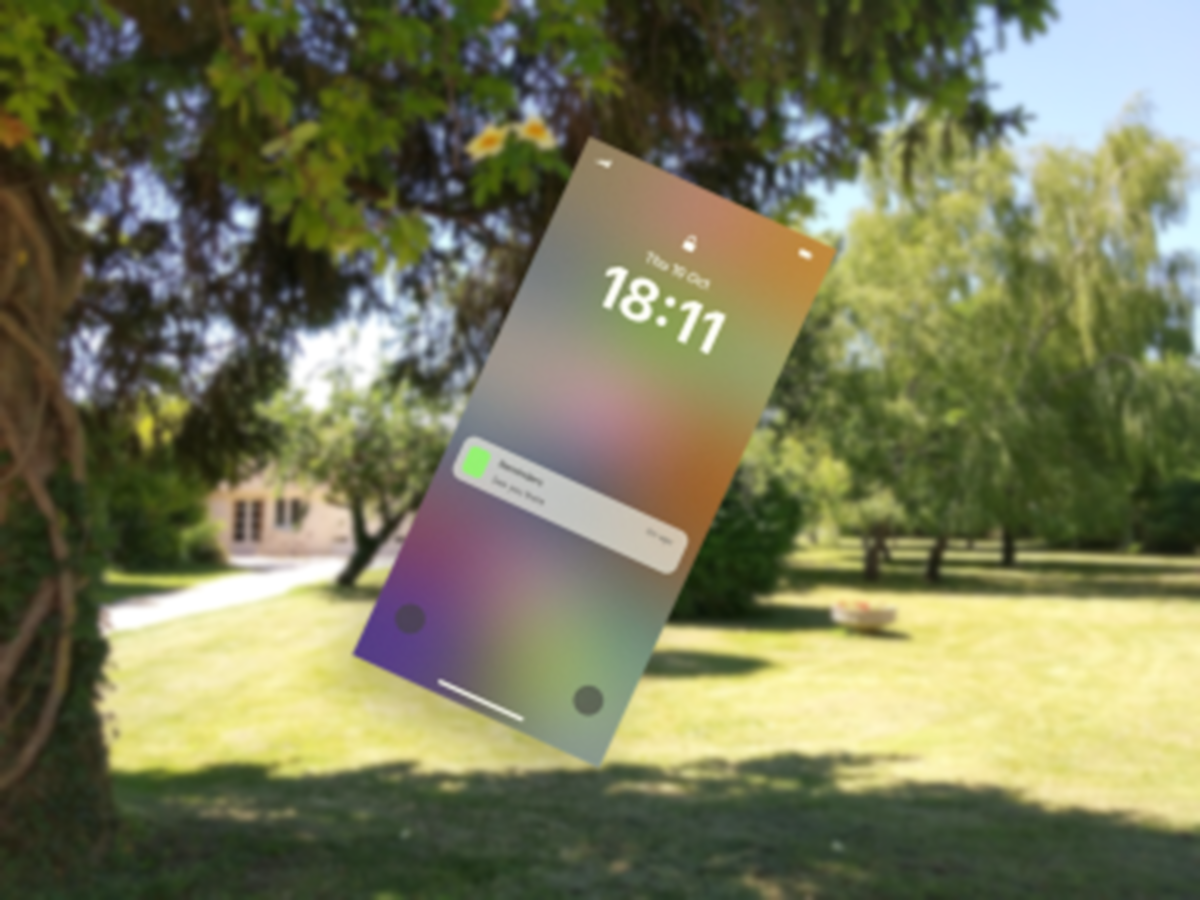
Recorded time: 18:11
